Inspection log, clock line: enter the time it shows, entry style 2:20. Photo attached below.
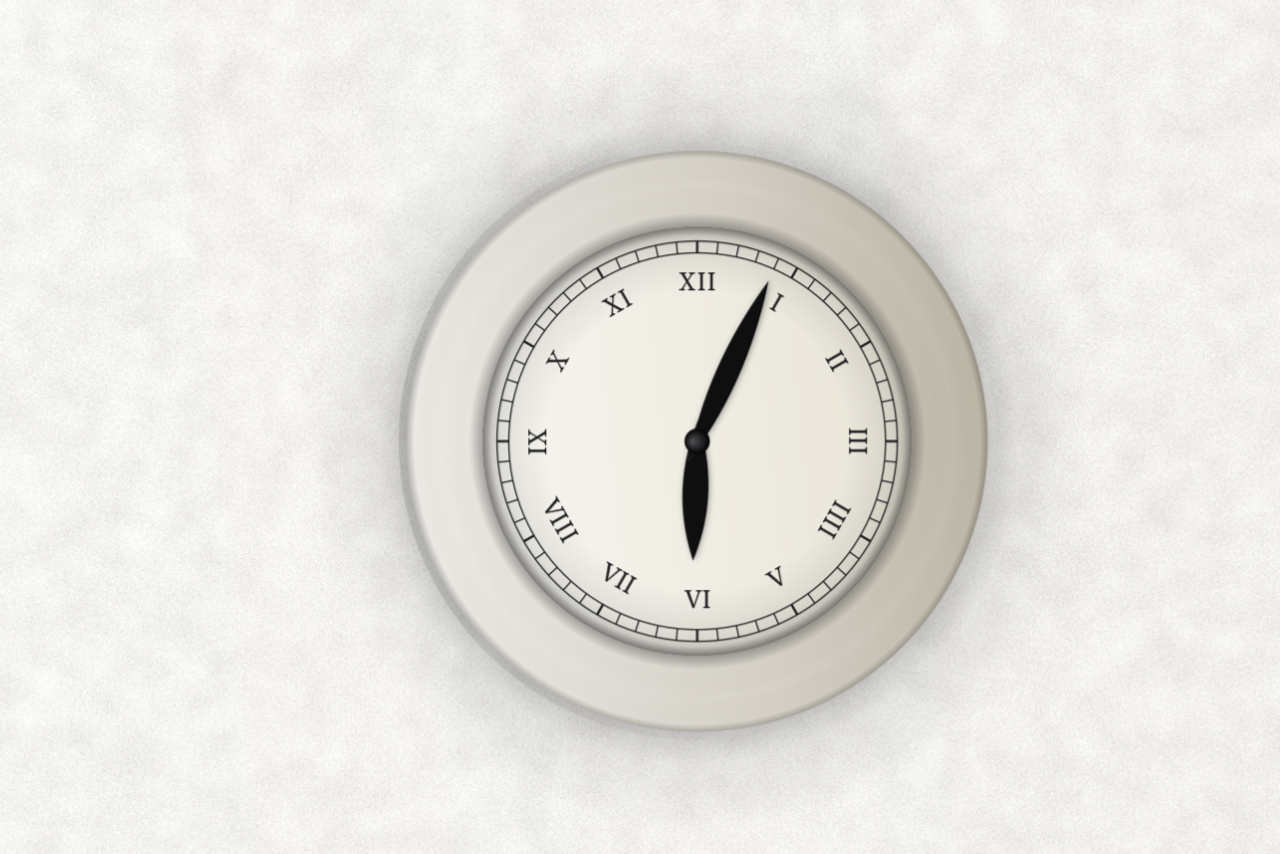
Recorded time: 6:04
